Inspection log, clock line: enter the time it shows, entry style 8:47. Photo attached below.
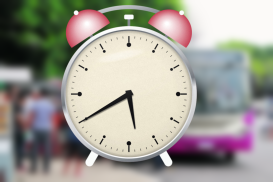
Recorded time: 5:40
